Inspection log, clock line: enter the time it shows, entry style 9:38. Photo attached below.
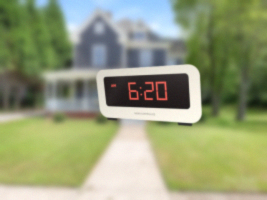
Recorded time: 6:20
